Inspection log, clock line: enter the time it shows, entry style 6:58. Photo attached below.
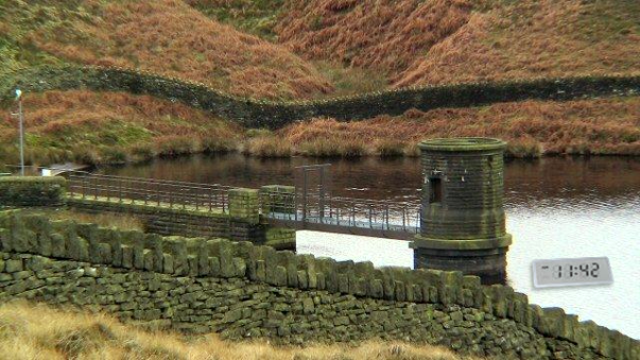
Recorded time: 11:42
